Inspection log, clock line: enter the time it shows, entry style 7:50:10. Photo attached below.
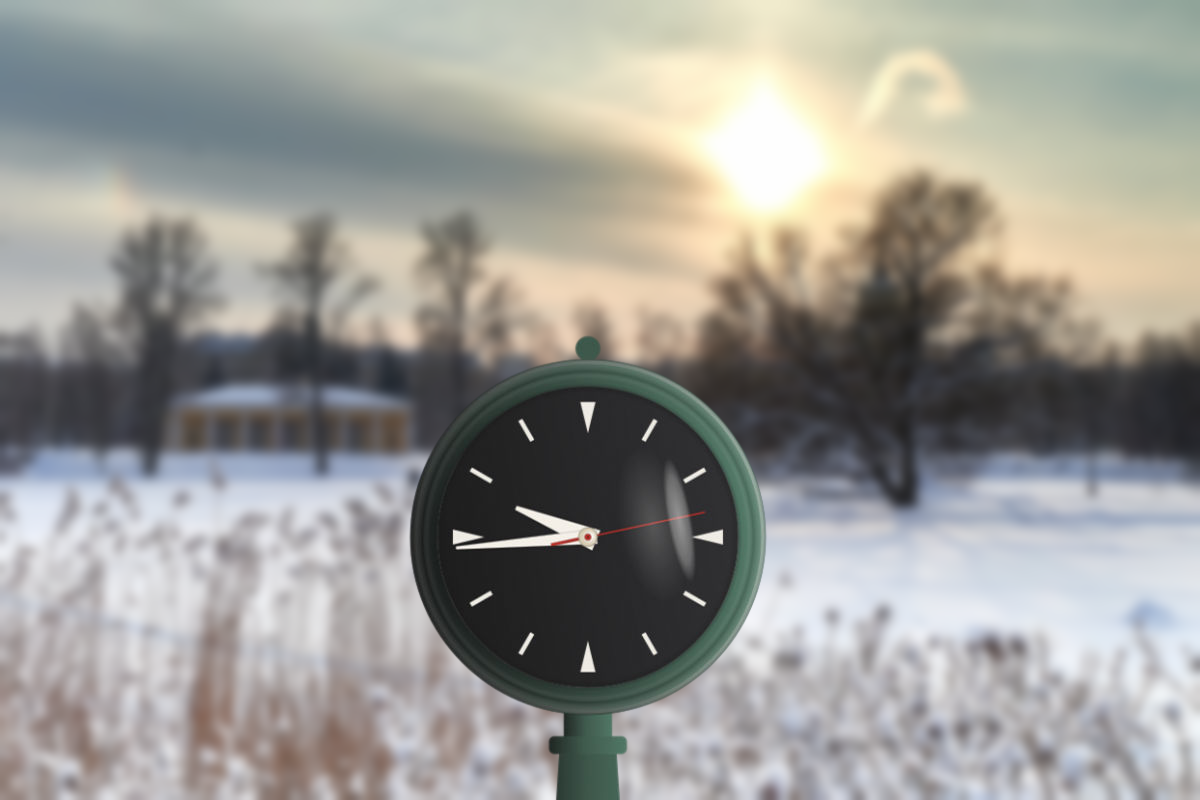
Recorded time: 9:44:13
